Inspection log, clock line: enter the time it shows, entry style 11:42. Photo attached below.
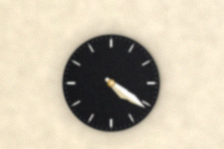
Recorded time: 4:21
